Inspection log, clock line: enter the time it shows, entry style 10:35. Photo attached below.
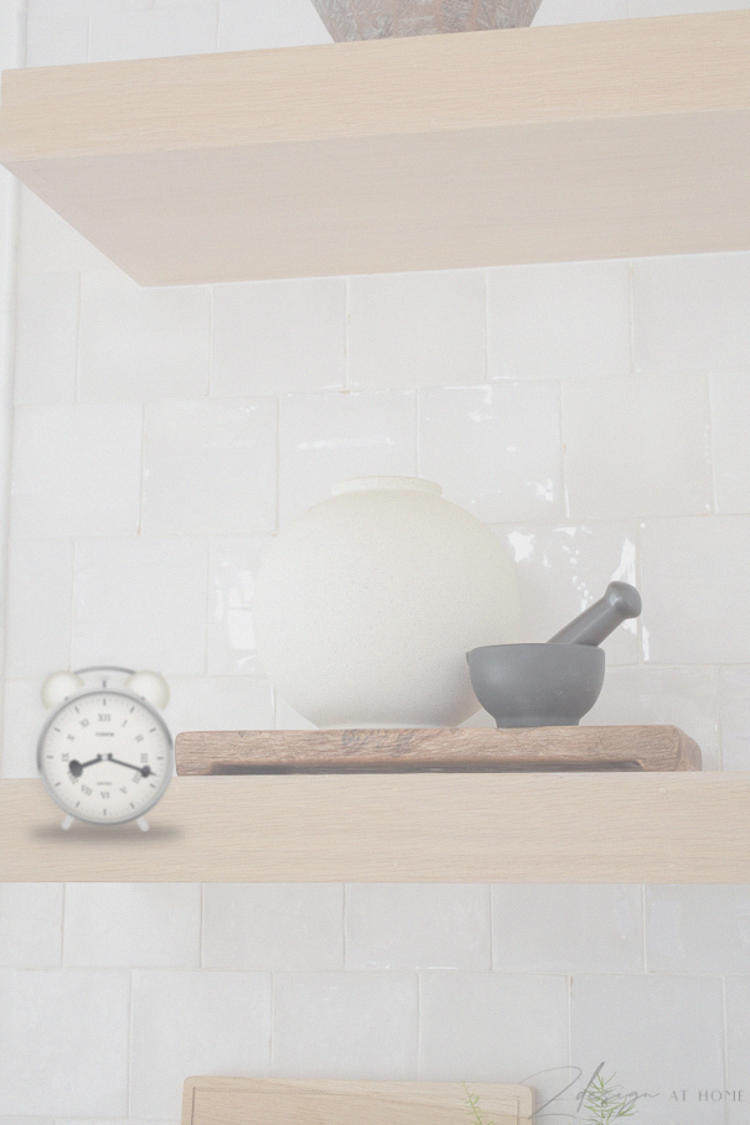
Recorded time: 8:18
